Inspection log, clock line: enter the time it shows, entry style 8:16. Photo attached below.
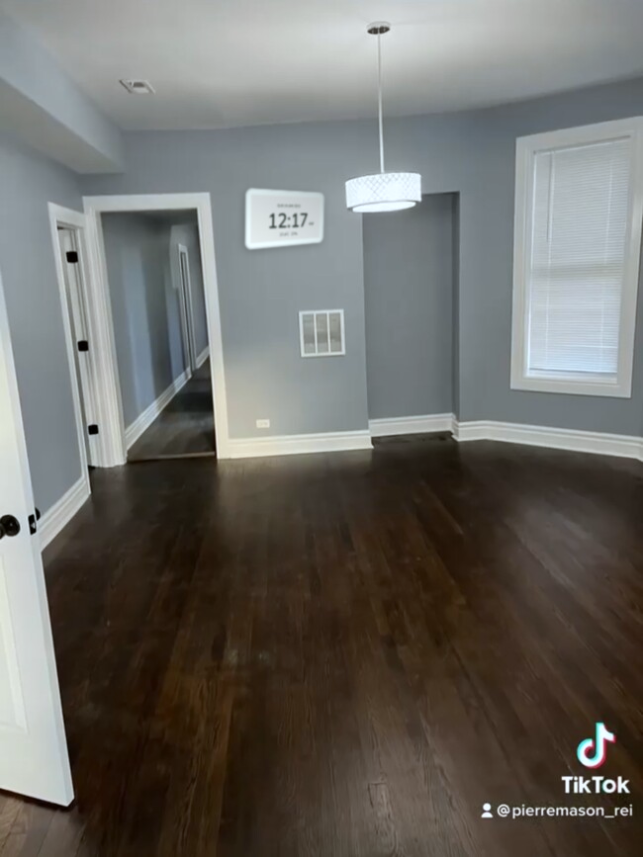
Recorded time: 12:17
